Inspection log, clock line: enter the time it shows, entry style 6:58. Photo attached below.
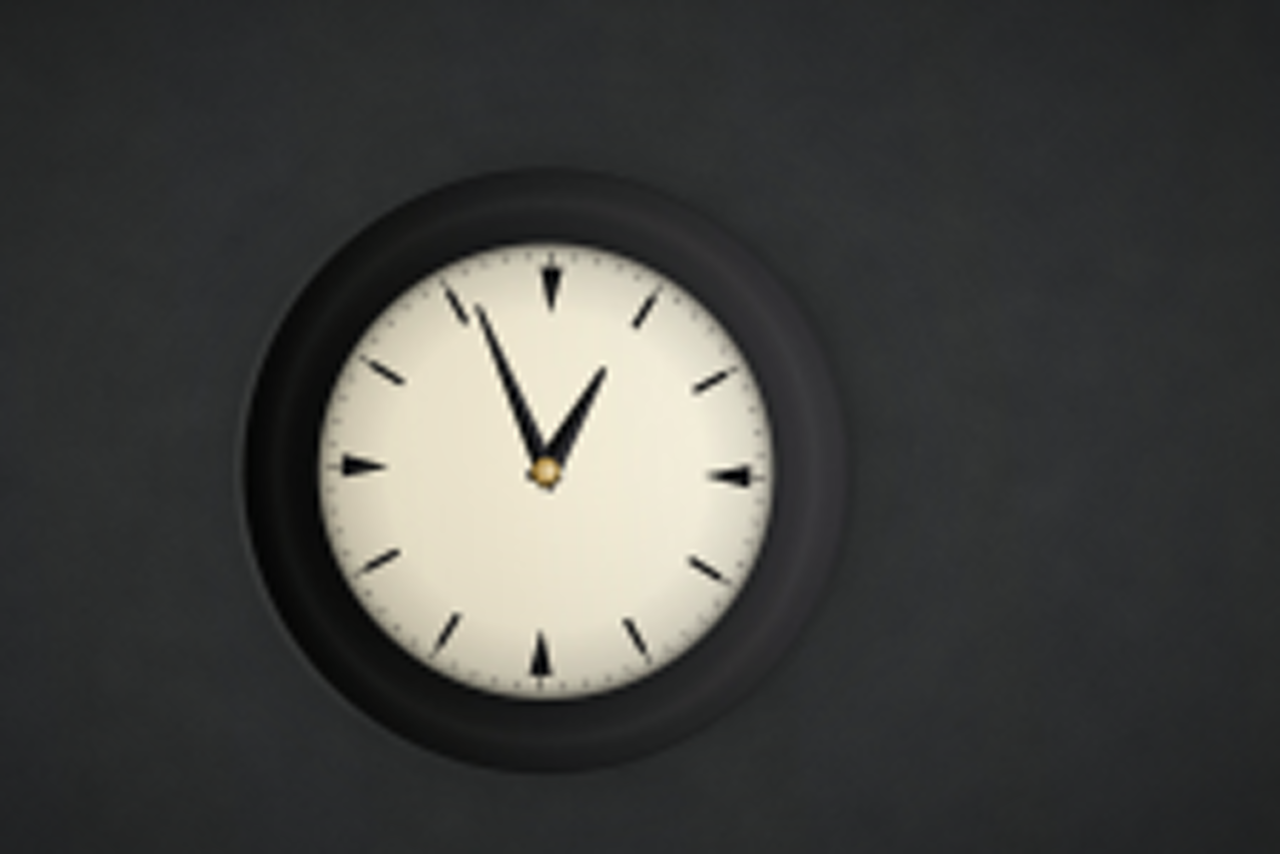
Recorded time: 12:56
